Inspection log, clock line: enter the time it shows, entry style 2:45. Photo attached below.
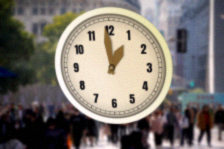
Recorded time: 12:59
